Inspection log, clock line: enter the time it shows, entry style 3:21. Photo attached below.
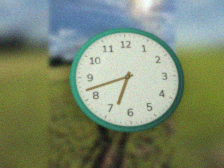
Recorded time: 6:42
